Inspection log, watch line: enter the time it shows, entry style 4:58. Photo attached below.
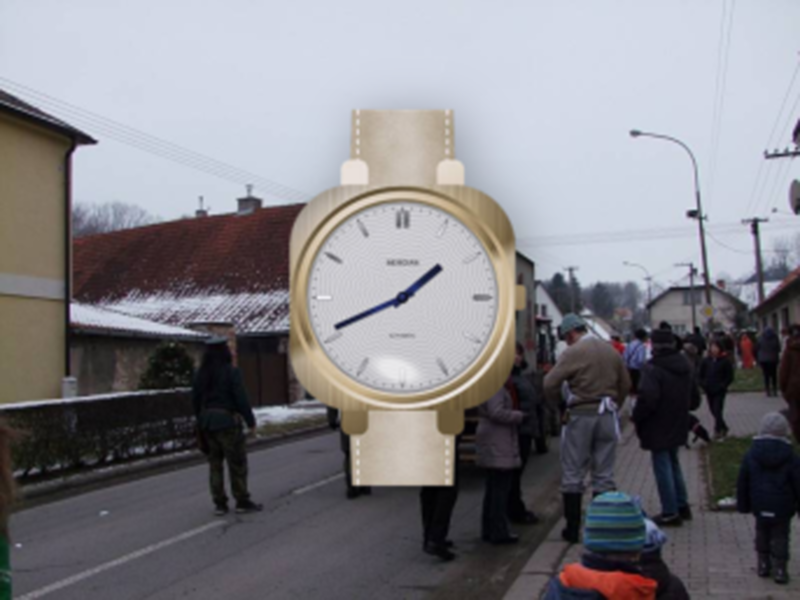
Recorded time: 1:41
